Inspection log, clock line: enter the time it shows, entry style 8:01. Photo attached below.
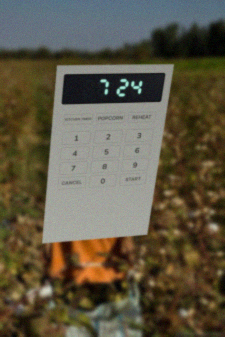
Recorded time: 7:24
